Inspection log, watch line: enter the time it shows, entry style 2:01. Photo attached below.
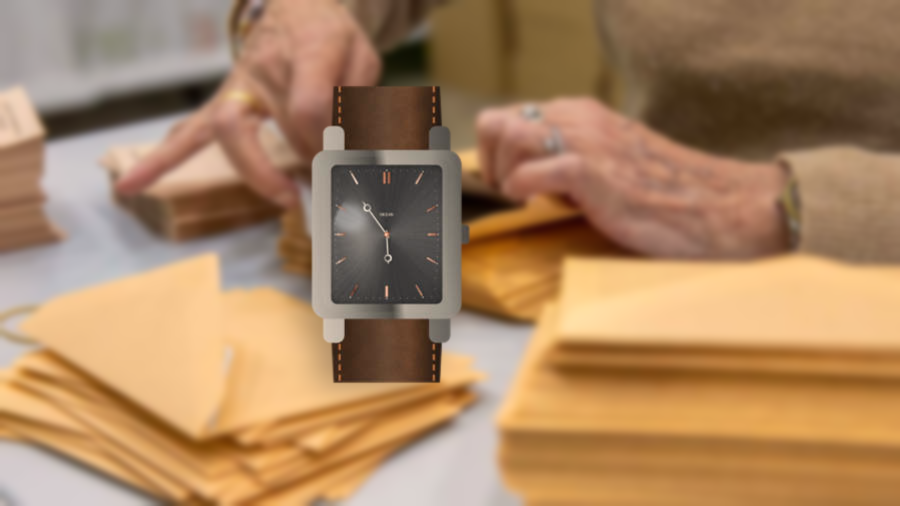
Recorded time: 5:54
